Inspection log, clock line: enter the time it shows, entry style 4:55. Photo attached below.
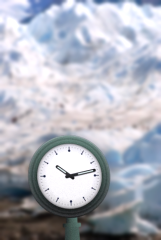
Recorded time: 10:13
